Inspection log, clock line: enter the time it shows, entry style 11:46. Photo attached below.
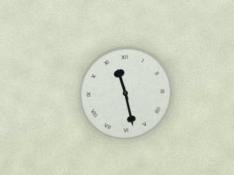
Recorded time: 11:28
